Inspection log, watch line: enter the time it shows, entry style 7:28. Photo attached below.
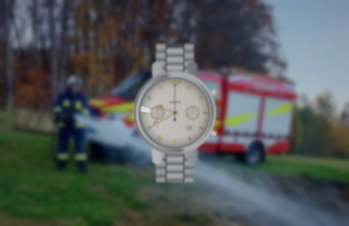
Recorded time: 9:40
